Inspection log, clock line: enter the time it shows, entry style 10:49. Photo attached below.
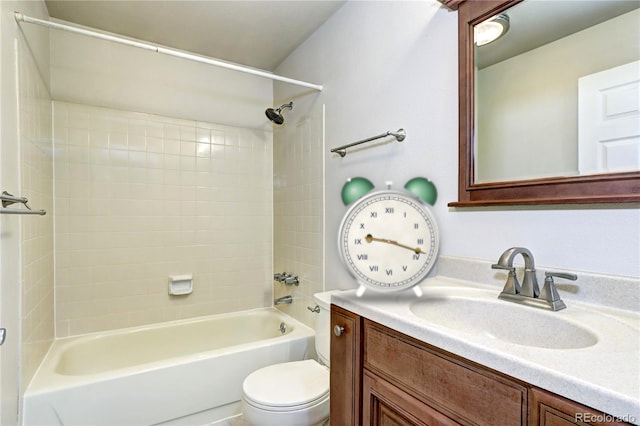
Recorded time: 9:18
